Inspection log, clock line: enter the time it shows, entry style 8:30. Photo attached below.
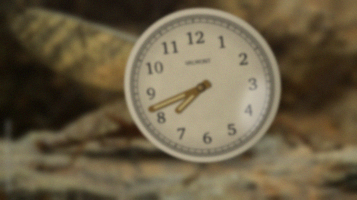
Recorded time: 7:42
